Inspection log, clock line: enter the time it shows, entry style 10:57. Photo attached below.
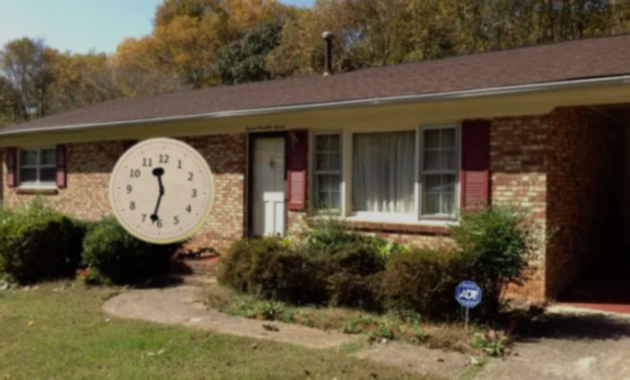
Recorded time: 11:32
